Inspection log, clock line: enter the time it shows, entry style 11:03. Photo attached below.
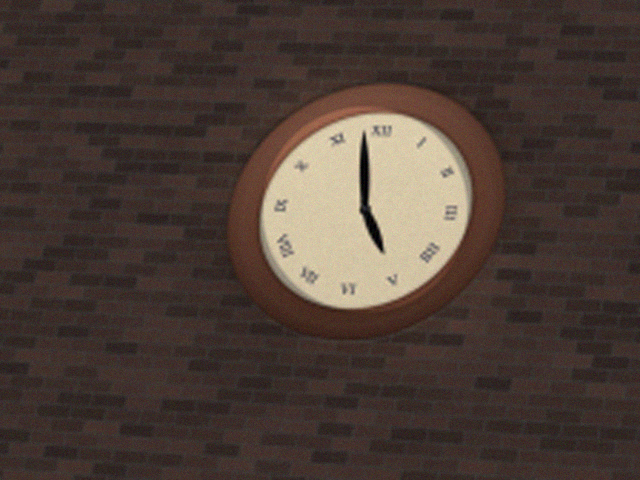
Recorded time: 4:58
